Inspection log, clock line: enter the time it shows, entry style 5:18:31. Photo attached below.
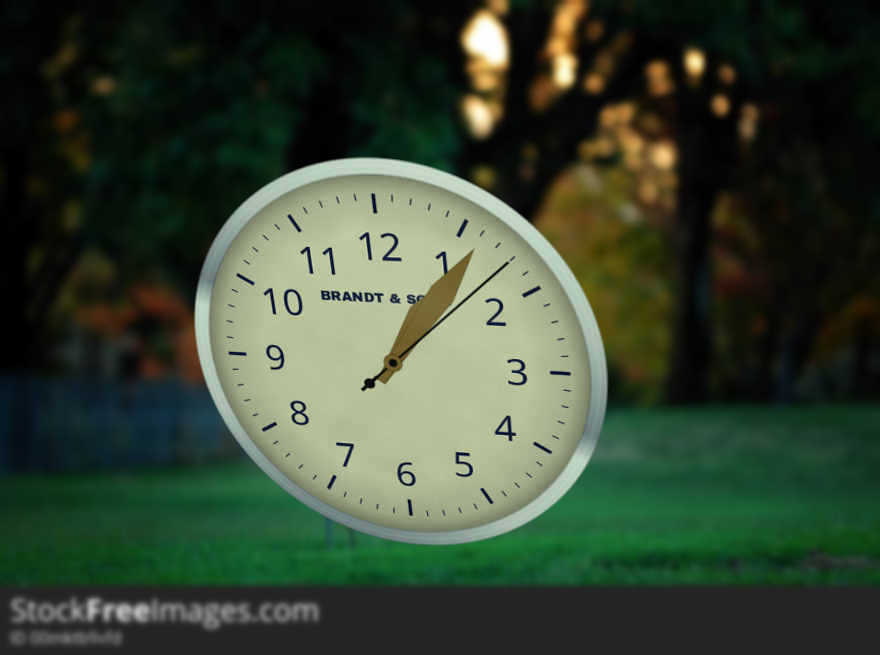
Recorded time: 1:06:08
